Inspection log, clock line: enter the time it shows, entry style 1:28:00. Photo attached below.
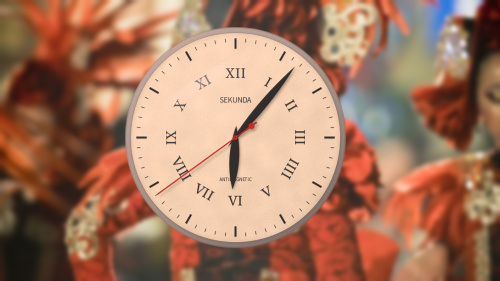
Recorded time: 6:06:39
